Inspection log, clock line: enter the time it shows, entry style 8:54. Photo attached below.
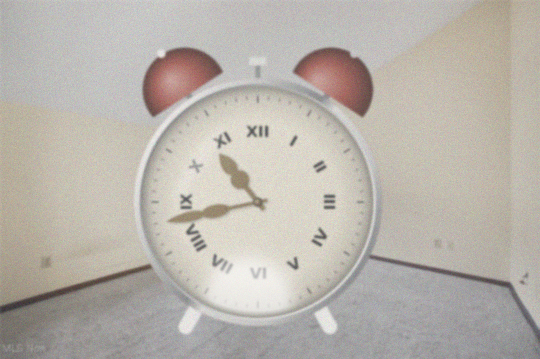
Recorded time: 10:43
